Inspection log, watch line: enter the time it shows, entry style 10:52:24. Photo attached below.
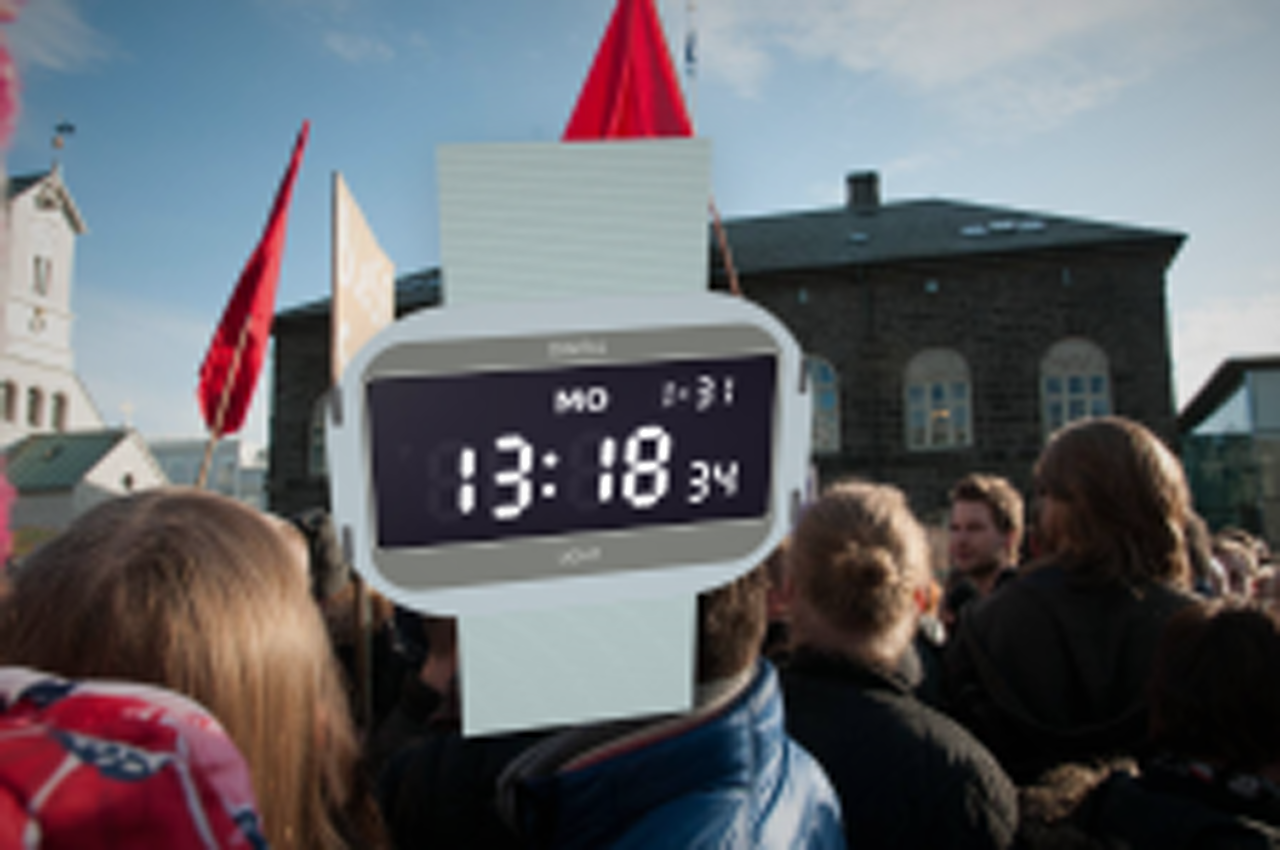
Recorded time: 13:18:34
